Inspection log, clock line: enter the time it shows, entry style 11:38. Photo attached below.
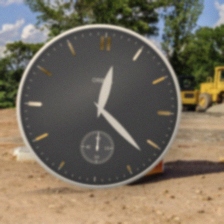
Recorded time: 12:22
